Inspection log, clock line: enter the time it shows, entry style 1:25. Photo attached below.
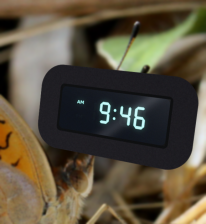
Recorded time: 9:46
